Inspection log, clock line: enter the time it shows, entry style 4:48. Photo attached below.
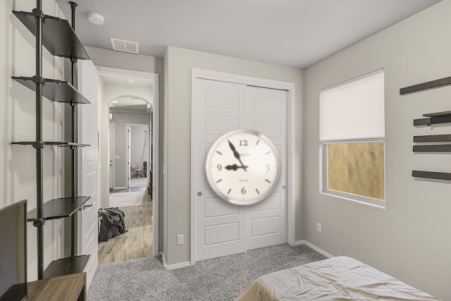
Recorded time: 8:55
